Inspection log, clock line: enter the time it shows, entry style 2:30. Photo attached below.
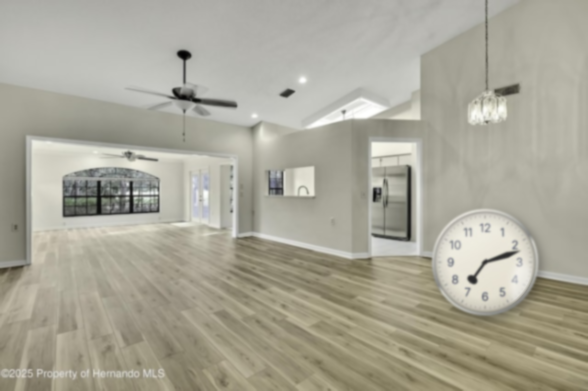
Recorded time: 7:12
